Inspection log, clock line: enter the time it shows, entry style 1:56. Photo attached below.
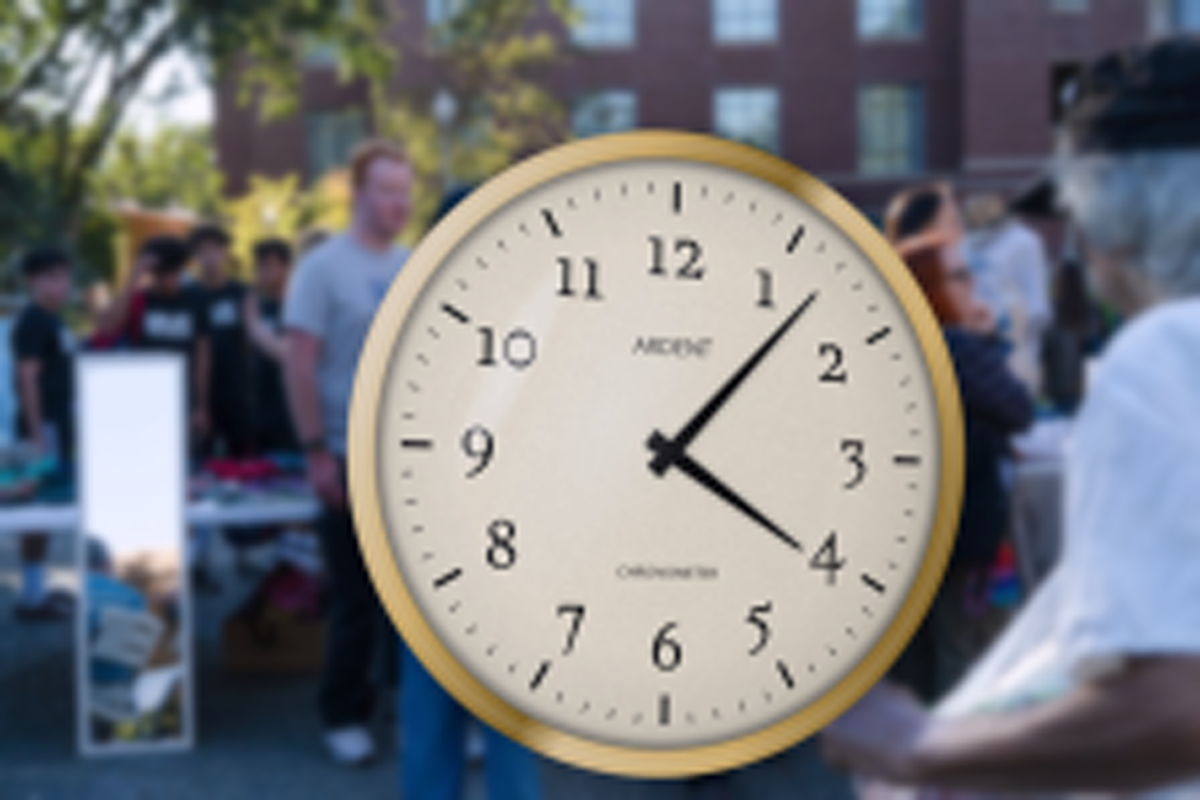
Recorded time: 4:07
